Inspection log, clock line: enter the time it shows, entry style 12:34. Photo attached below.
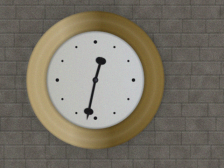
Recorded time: 12:32
